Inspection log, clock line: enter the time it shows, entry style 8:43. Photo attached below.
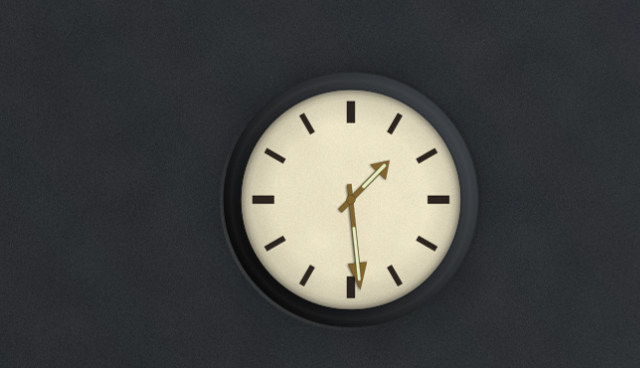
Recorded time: 1:29
